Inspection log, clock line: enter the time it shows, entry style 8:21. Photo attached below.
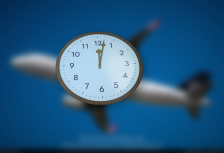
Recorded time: 12:02
